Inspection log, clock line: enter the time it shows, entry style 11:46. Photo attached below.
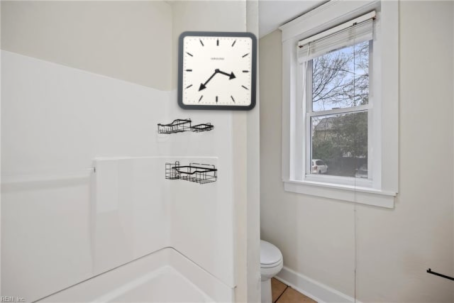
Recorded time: 3:37
